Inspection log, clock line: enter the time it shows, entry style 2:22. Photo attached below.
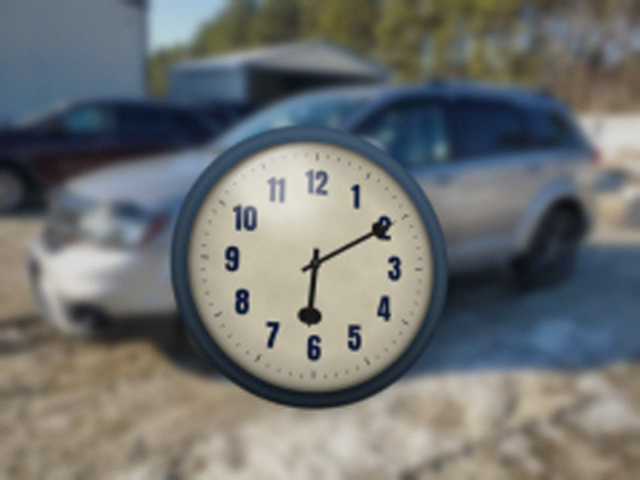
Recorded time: 6:10
